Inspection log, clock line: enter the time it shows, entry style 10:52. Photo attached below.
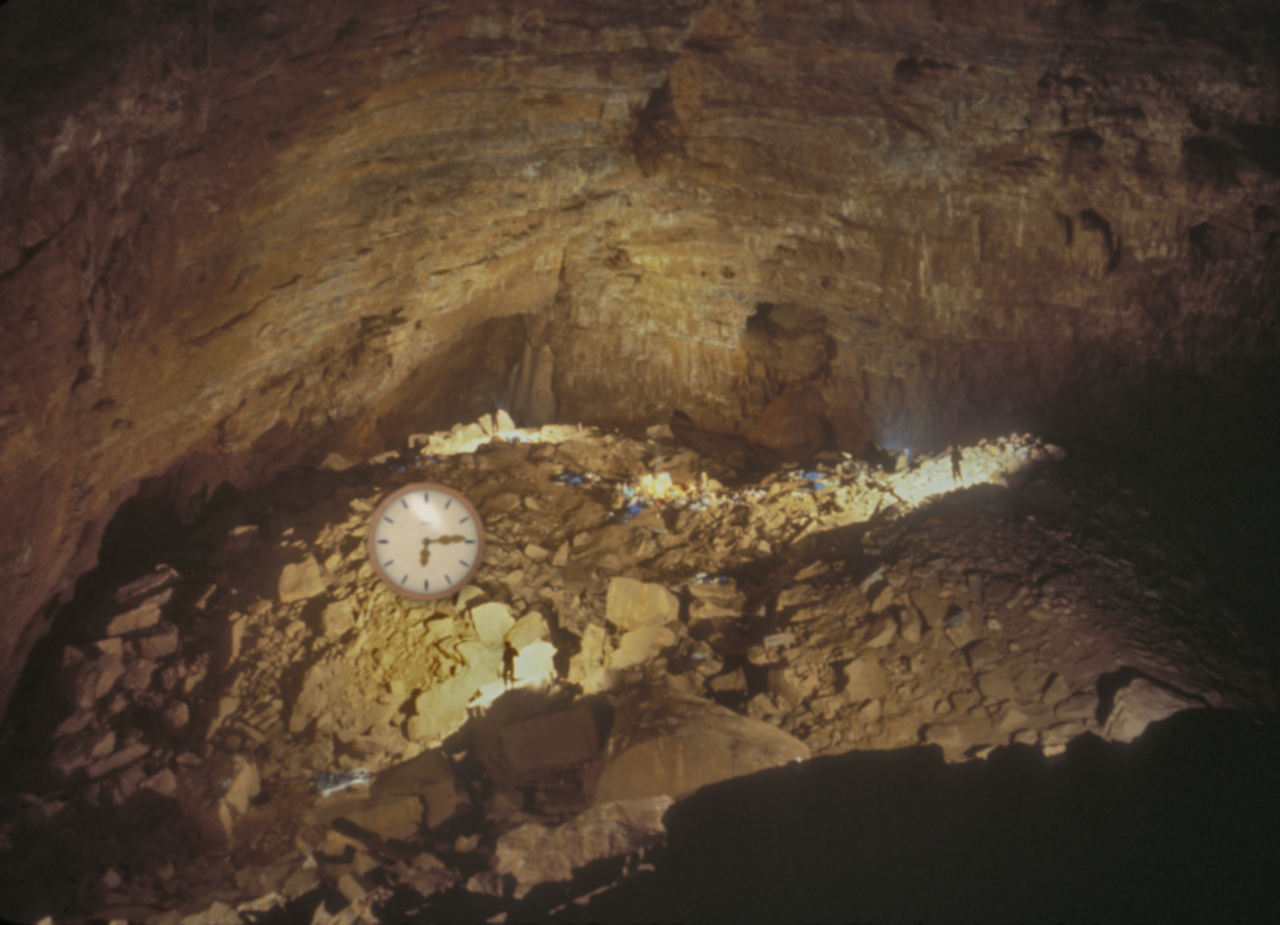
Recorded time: 6:14
